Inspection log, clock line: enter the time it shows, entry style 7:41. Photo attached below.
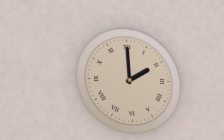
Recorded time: 2:00
